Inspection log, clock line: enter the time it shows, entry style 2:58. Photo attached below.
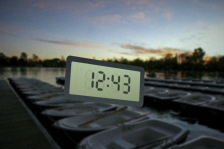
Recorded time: 12:43
